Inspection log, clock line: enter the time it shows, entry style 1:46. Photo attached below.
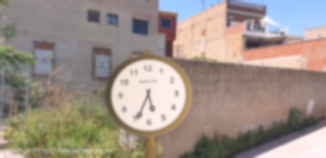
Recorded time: 5:34
